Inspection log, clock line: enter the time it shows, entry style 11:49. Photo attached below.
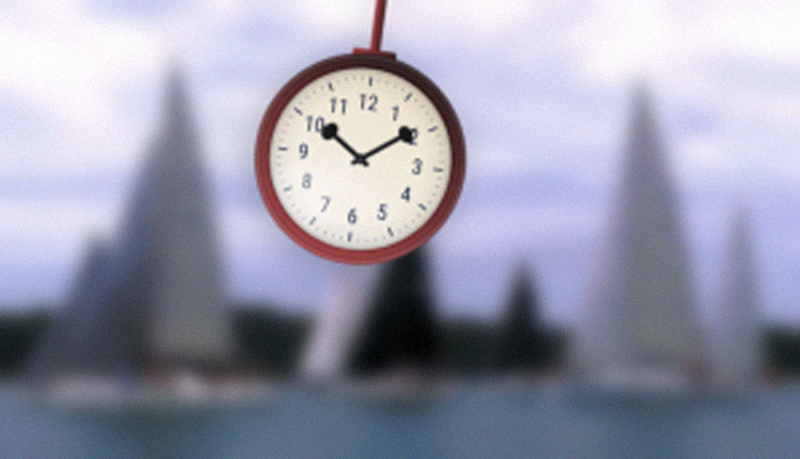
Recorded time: 10:09
